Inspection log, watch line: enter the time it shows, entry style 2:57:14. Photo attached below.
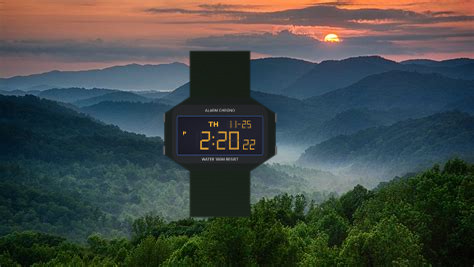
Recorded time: 2:20:22
